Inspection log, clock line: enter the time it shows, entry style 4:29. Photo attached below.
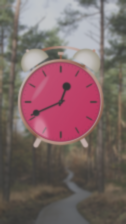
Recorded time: 12:41
